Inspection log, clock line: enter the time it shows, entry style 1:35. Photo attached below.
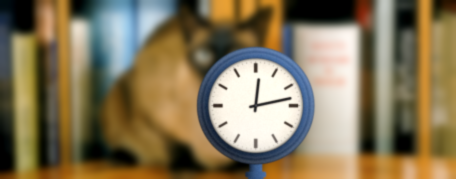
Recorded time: 12:13
